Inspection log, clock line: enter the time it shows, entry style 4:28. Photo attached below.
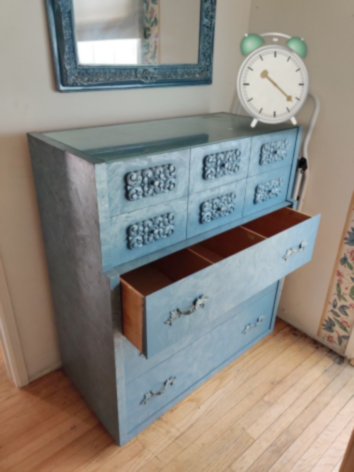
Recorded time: 10:22
